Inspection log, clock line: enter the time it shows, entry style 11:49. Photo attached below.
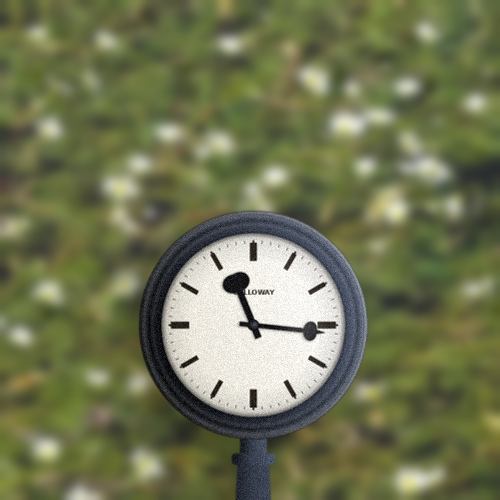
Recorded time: 11:16
